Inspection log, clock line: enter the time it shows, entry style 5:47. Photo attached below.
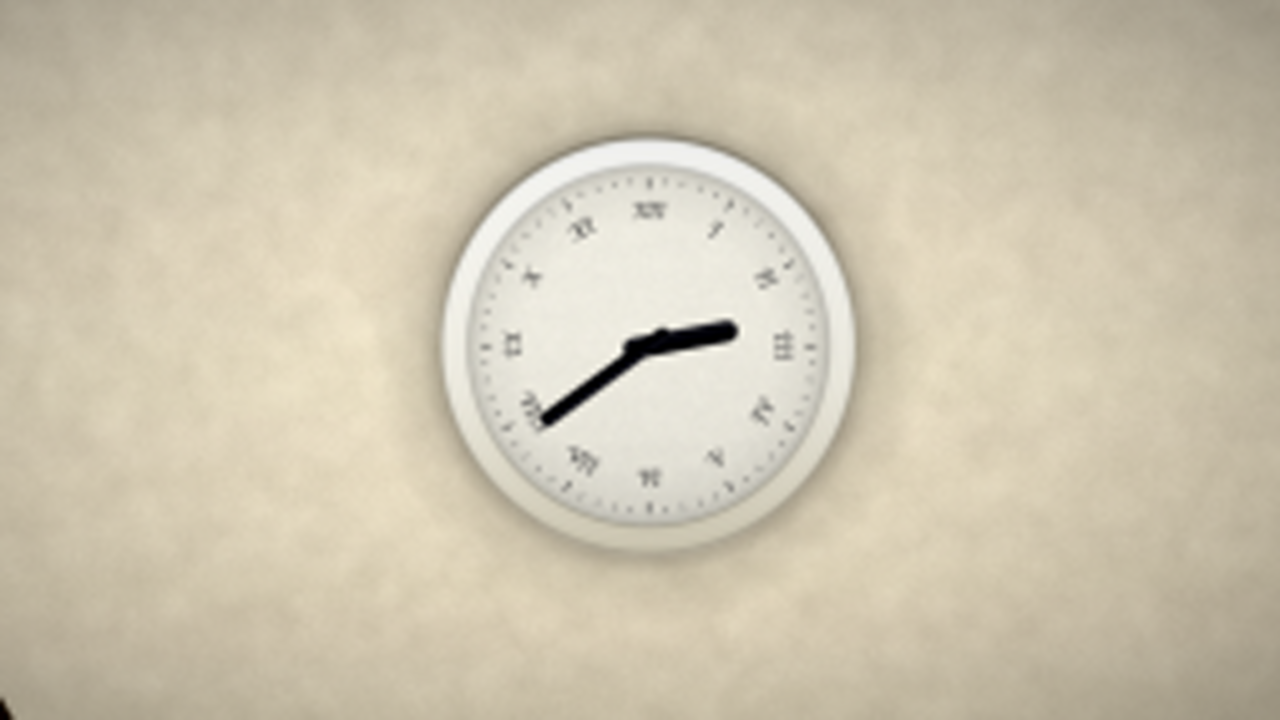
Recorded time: 2:39
